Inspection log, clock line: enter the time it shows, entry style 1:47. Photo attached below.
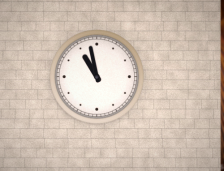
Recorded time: 10:58
